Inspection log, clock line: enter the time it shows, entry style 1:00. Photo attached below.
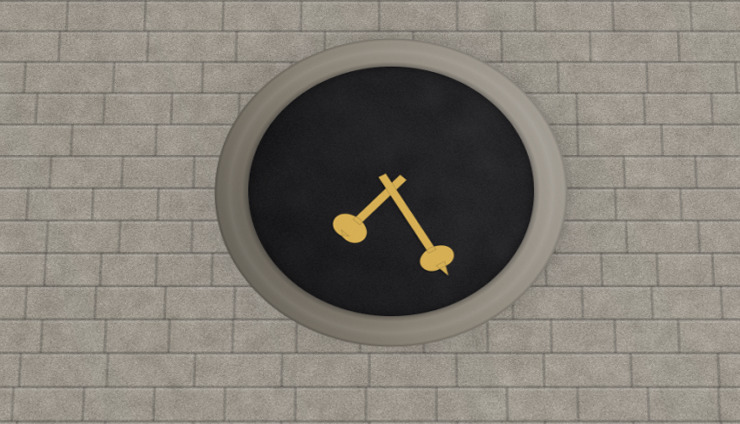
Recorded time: 7:25
